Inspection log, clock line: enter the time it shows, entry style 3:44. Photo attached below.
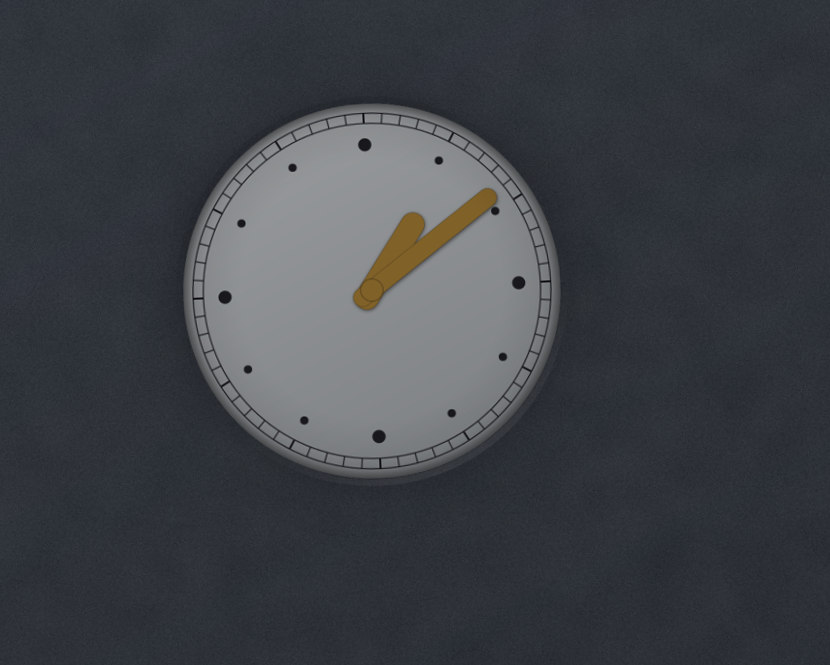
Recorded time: 1:09
